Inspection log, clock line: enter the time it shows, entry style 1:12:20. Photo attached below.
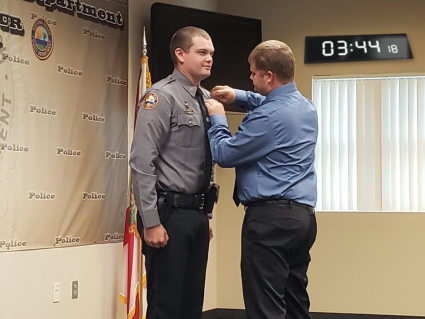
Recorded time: 3:44:18
